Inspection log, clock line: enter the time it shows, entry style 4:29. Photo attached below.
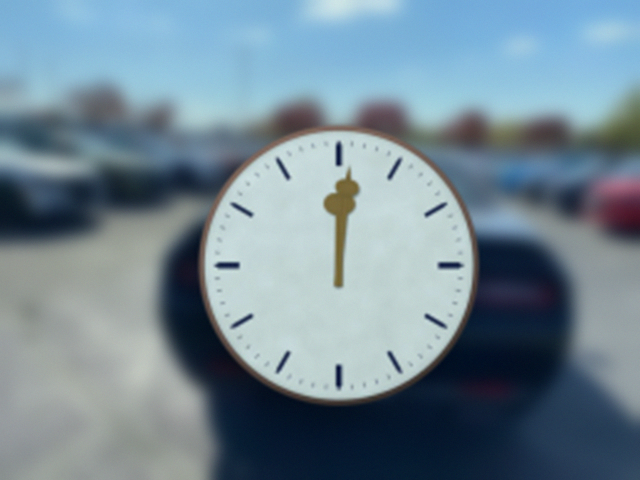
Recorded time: 12:01
